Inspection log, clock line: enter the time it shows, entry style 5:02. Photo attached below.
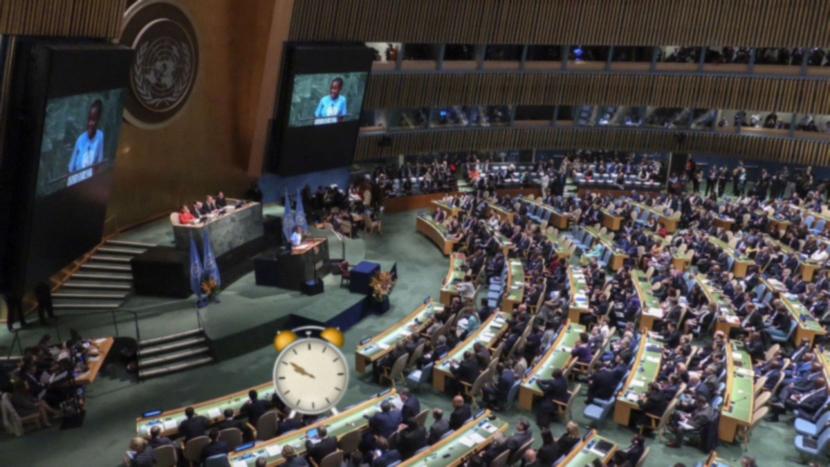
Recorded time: 9:51
